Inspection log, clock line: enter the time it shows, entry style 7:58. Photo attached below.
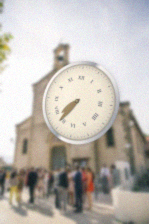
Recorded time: 7:36
